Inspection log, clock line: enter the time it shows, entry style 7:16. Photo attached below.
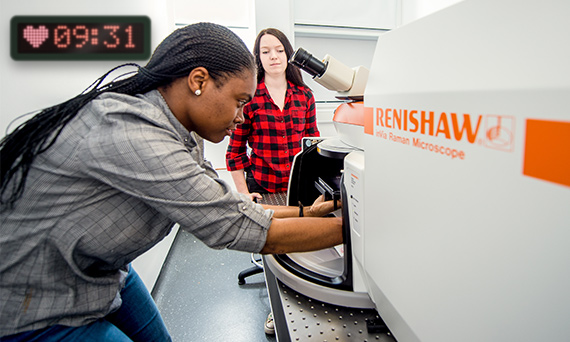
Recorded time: 9:31
